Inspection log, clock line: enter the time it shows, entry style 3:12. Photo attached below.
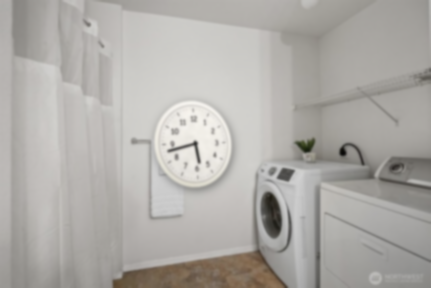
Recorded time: 5:43
